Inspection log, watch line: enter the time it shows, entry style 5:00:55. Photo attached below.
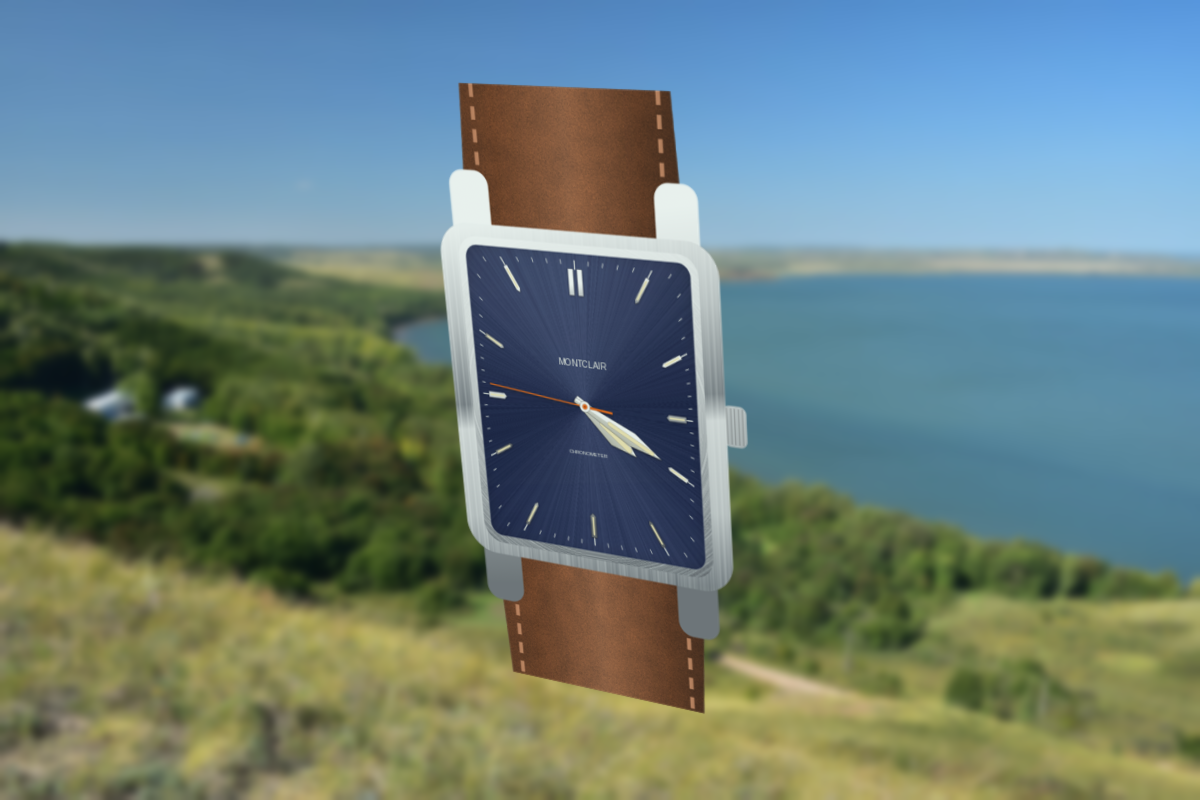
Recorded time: 4:19:46
